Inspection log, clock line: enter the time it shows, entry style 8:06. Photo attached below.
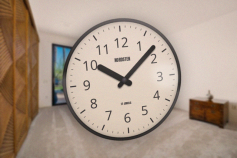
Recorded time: 10:08
